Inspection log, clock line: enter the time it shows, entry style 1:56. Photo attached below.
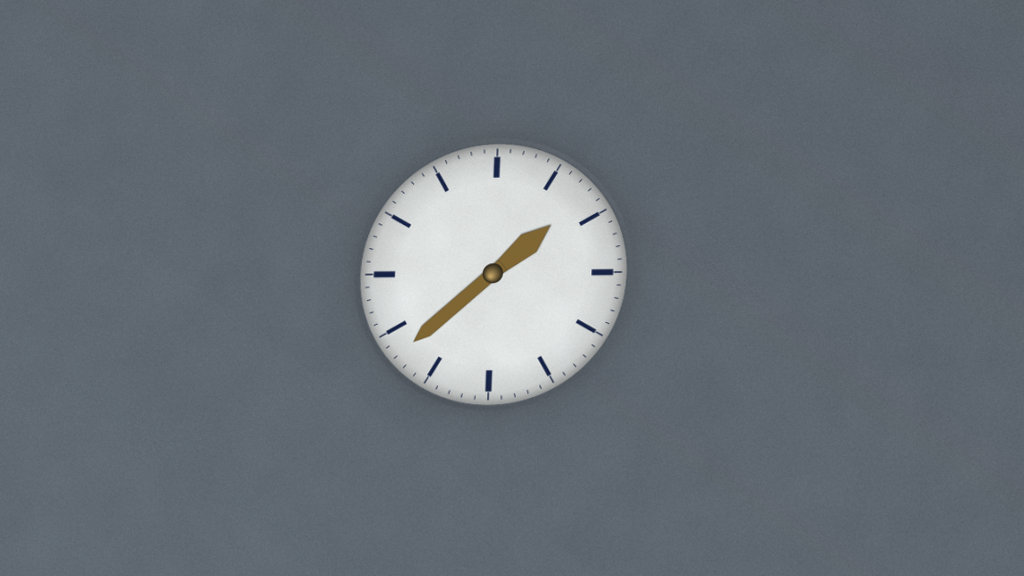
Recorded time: 1:38
